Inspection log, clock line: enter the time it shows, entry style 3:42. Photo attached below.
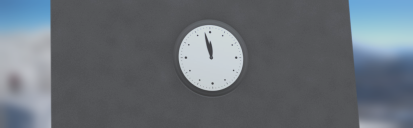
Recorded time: 11:58
